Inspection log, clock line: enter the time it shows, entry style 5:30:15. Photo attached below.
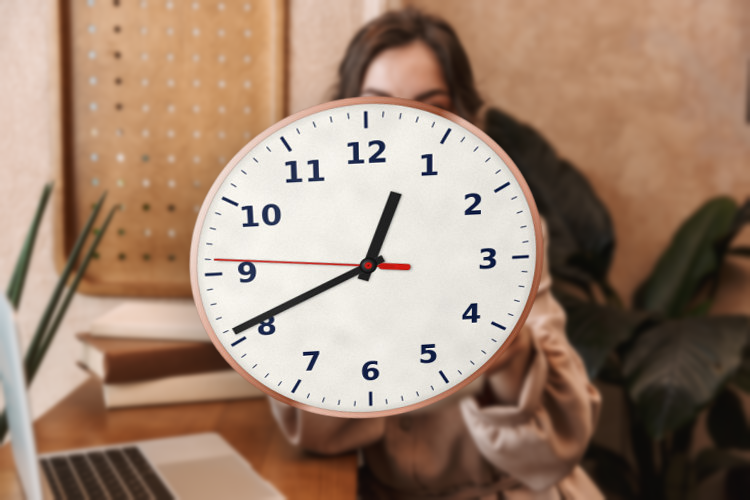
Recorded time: 12:40:46
